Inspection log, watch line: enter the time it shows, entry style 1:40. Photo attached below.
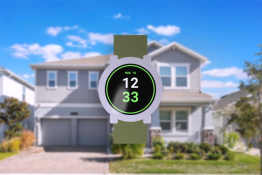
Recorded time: 12:33
